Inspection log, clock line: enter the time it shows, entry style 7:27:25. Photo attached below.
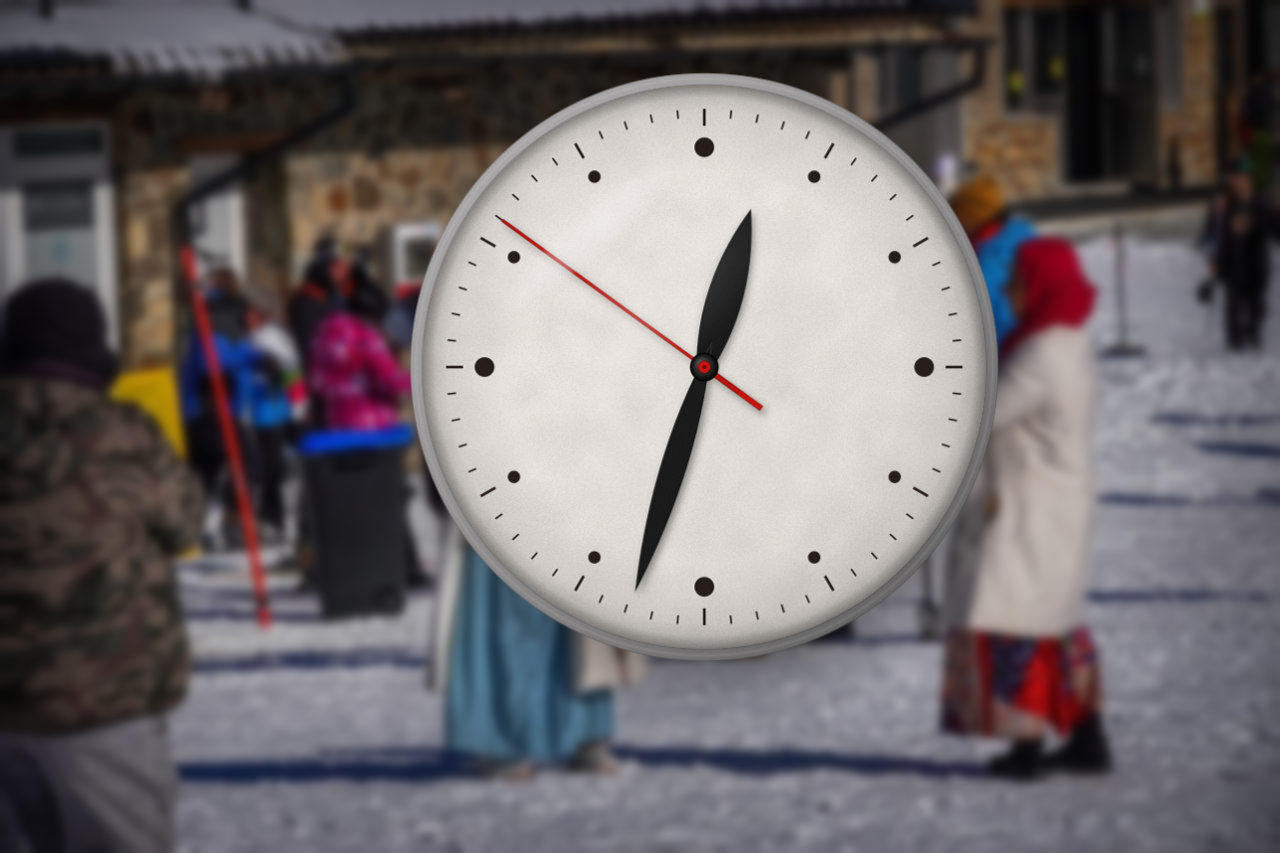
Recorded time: 12:32:51
